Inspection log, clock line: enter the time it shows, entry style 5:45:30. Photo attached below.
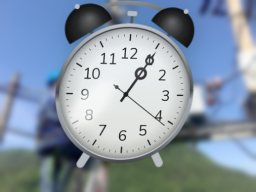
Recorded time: 1:05:21
